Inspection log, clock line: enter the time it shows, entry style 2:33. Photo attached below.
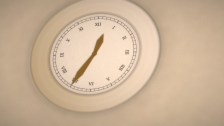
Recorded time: 12:35
